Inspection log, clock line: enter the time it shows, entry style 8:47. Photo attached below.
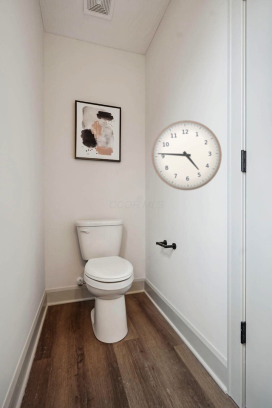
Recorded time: 4:46
